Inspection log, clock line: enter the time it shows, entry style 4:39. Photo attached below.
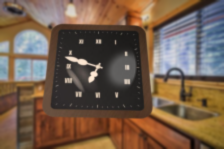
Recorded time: 6:48
